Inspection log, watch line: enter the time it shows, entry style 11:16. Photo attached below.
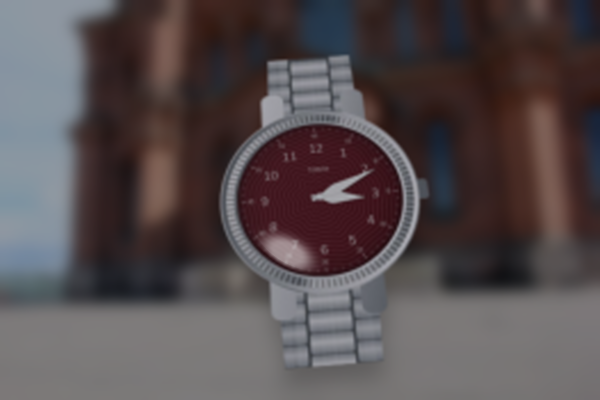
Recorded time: 3:11
